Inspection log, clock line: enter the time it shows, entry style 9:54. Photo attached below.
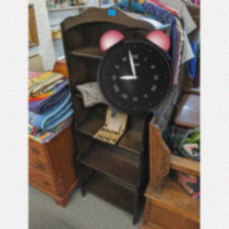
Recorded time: 8:58
